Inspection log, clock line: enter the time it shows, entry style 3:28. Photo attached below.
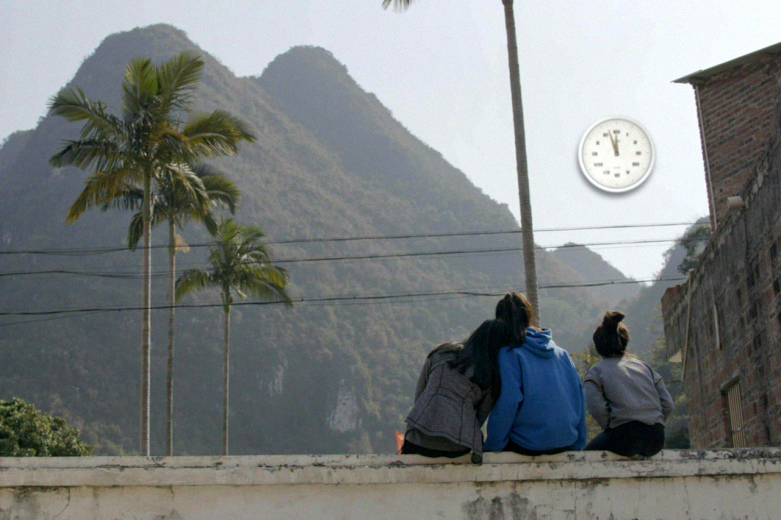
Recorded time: 11:57
